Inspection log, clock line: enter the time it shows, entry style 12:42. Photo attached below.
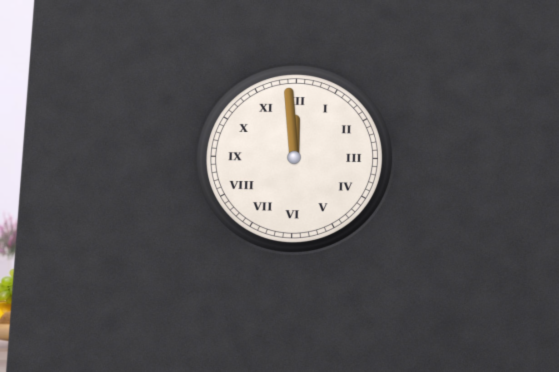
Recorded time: 11:59
